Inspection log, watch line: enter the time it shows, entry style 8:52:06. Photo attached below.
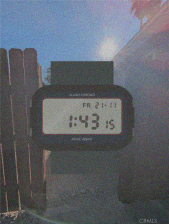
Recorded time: 1:43:15
